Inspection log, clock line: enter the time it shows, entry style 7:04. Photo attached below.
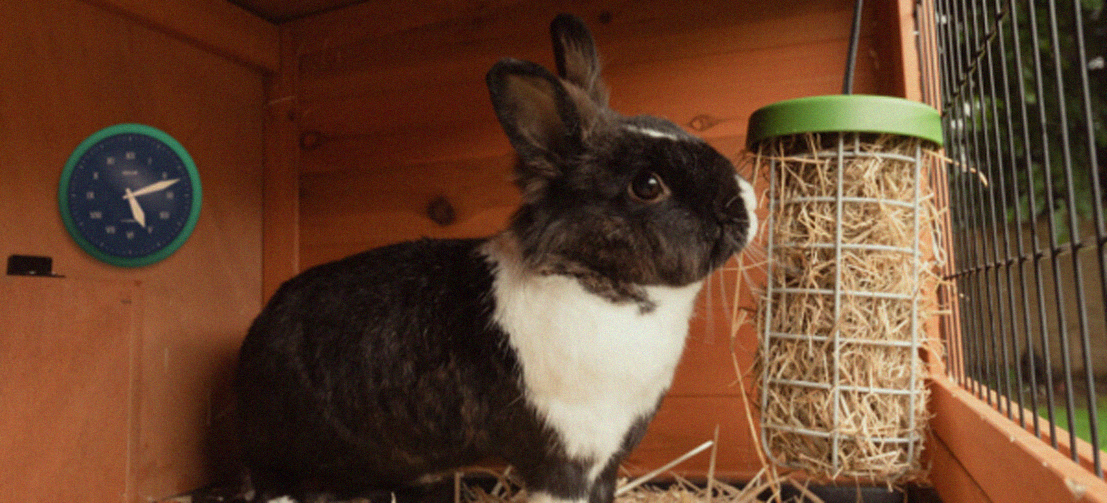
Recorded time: 5:12
